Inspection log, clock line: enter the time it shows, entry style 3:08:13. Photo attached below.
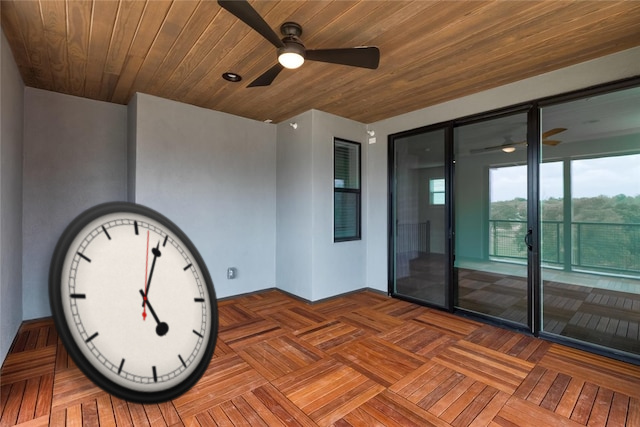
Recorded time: 5:04:02
